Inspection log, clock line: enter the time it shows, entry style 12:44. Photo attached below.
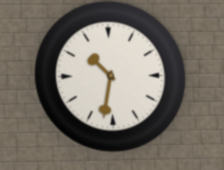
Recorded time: 10:32
